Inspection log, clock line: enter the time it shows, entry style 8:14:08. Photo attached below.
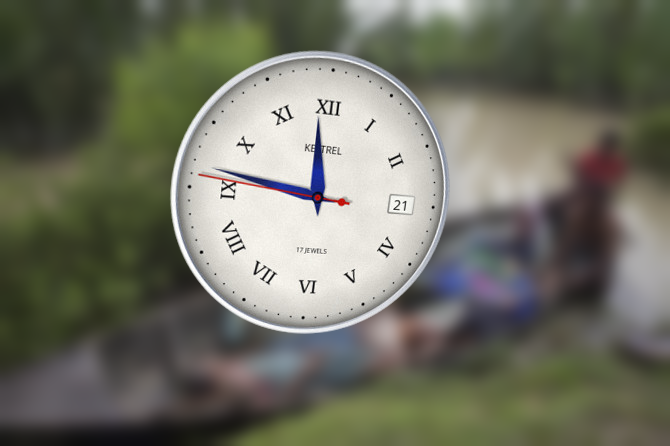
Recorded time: 11:46:46
